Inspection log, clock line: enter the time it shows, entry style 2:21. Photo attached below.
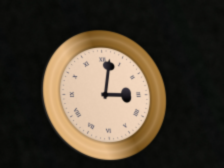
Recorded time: 3:02
